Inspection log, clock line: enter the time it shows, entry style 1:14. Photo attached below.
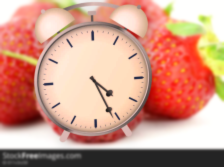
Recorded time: 4:26
